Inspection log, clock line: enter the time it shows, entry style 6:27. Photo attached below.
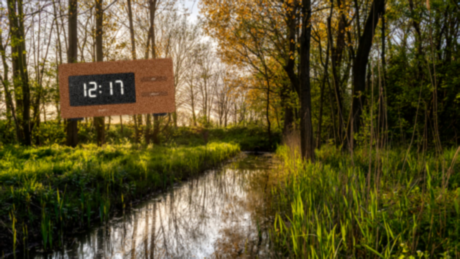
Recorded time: 12:17
